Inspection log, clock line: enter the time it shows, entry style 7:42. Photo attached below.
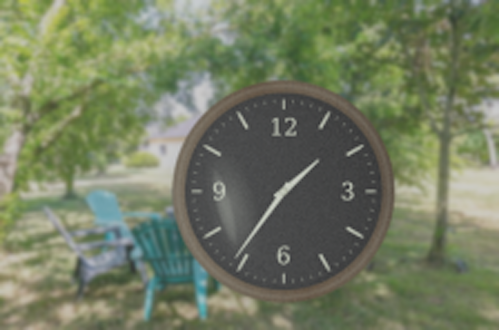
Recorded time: 1:36
